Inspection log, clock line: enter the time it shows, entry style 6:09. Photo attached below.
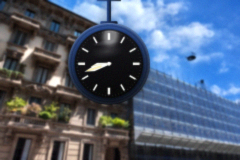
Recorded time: 8:42
